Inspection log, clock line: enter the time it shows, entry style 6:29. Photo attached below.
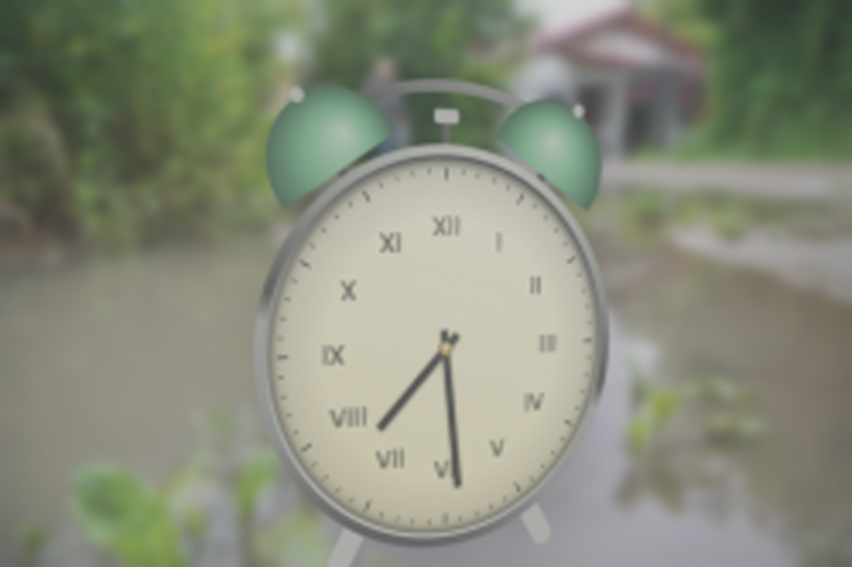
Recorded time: 7:29
